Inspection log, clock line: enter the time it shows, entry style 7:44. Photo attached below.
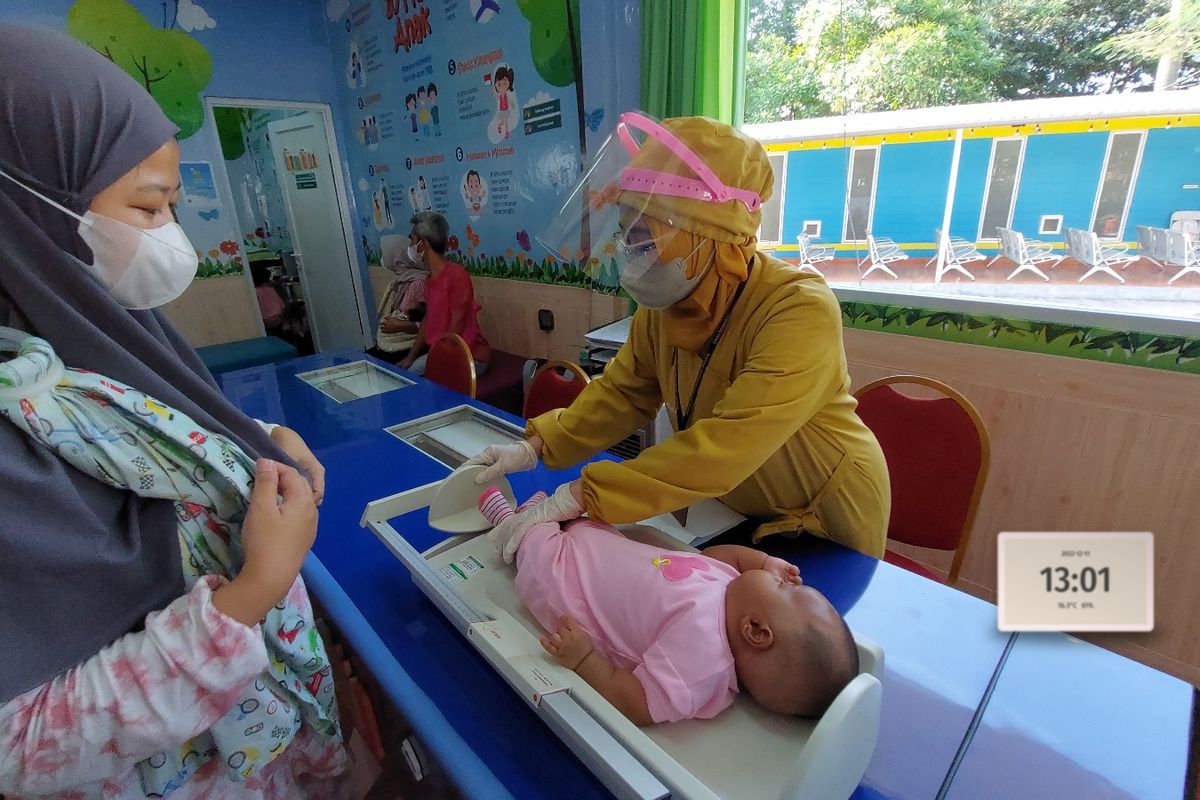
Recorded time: 13:01
